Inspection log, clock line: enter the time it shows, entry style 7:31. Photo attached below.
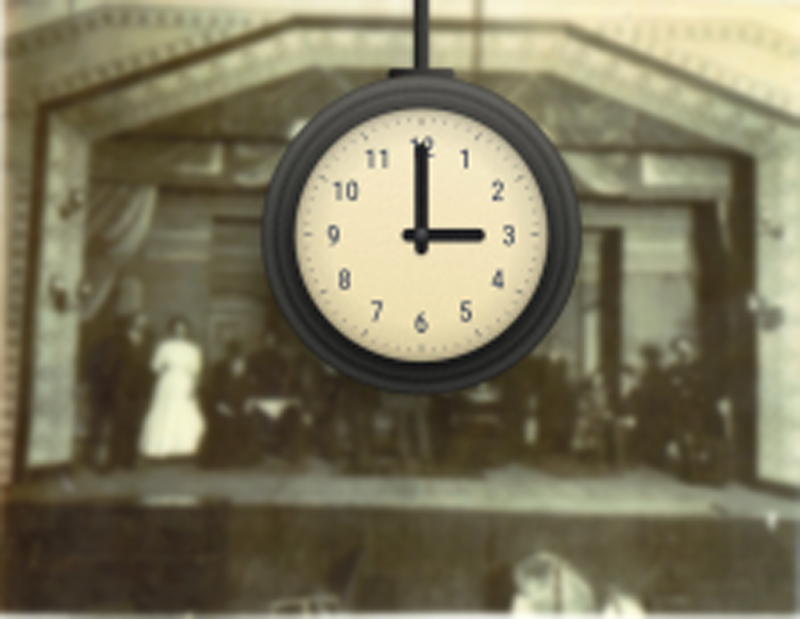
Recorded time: 3:00
